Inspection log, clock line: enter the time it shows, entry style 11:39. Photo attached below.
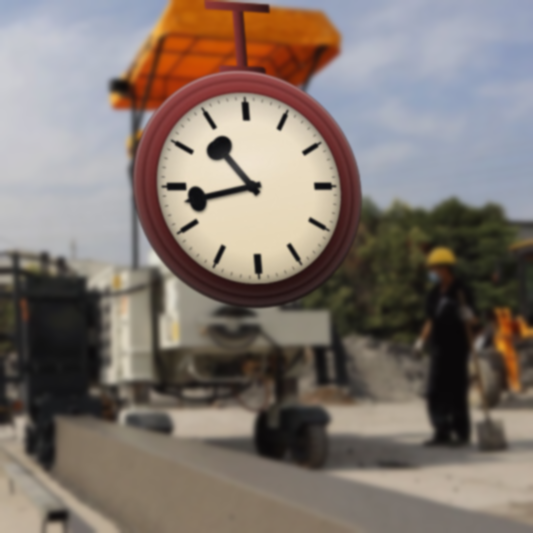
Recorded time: 10:43
